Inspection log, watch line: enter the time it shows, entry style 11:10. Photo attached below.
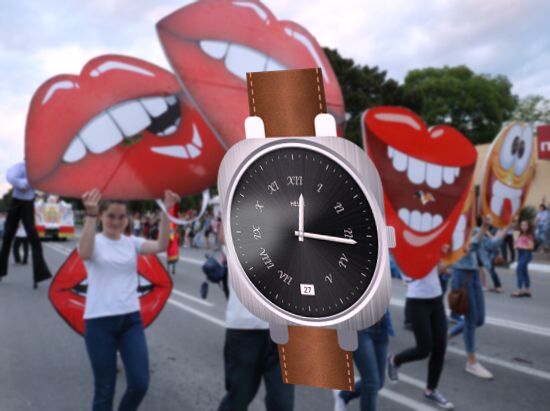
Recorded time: 12:16
